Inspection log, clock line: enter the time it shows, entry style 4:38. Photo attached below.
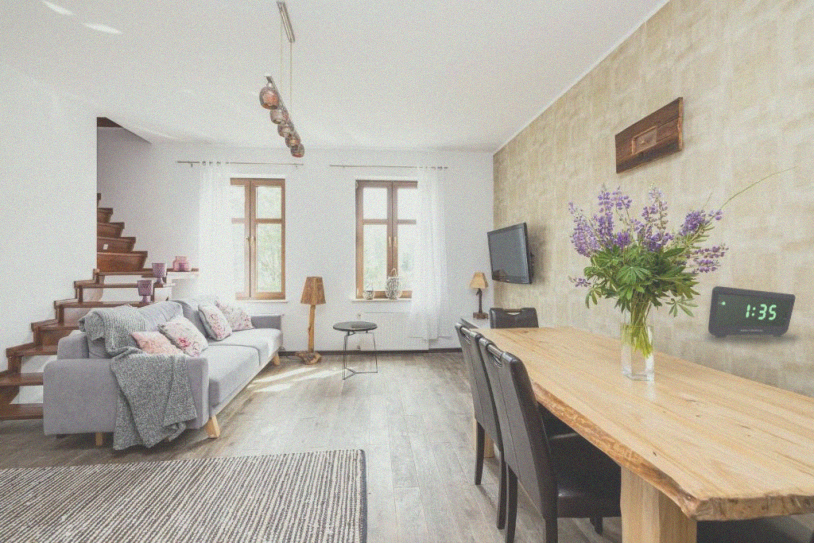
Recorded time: 1:35
